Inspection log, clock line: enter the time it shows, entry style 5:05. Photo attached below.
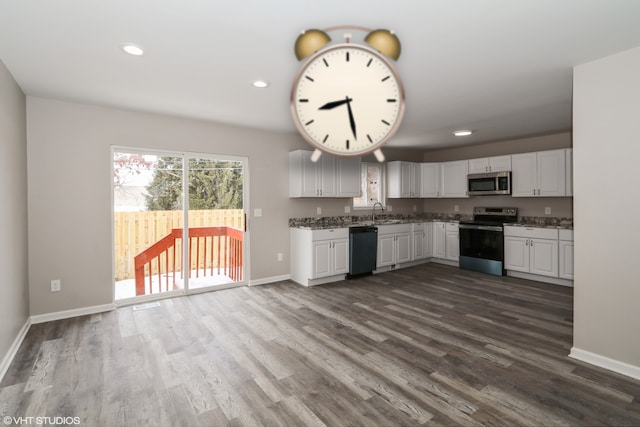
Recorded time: 8:28
